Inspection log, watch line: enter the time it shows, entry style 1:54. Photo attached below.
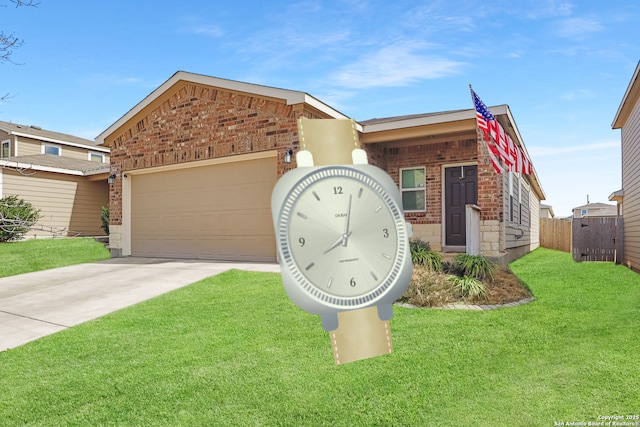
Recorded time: 8:03
